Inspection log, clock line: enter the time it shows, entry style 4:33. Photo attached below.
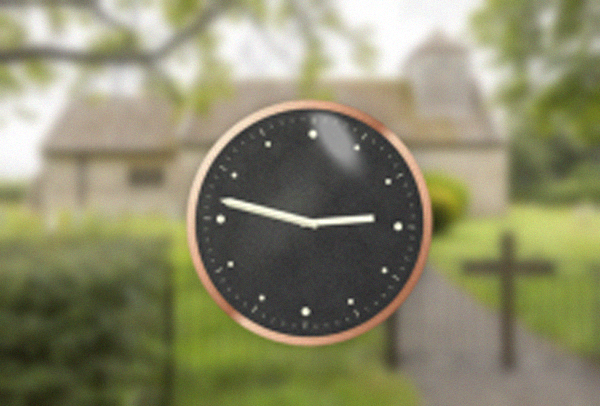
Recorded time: 2:47
